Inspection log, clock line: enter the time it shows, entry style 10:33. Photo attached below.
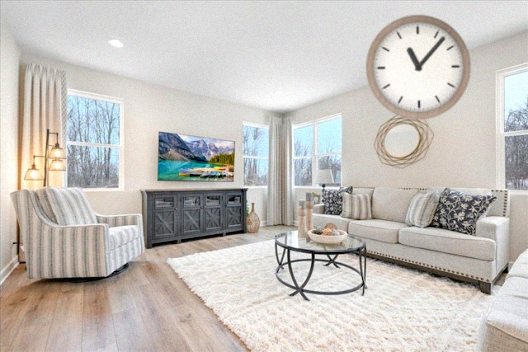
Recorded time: 11:07
